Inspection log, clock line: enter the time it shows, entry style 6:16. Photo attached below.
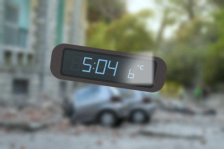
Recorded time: 5:04
